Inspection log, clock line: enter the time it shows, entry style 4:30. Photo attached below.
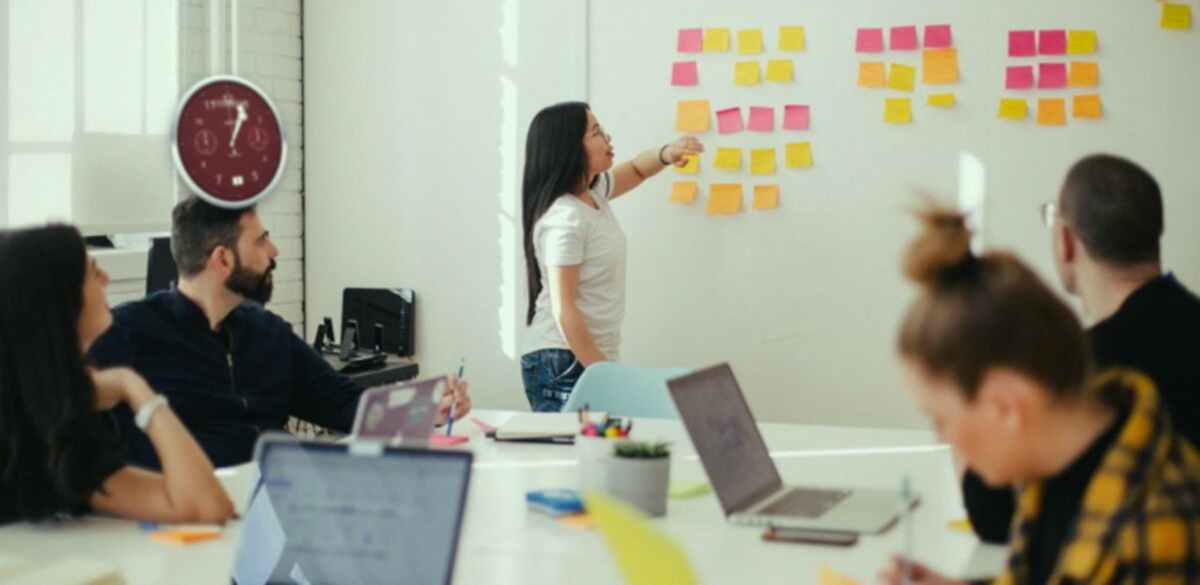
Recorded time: 1:04
